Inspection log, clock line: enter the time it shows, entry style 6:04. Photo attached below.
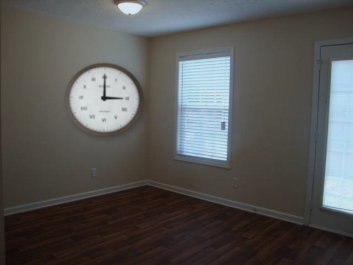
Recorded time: 3:00
